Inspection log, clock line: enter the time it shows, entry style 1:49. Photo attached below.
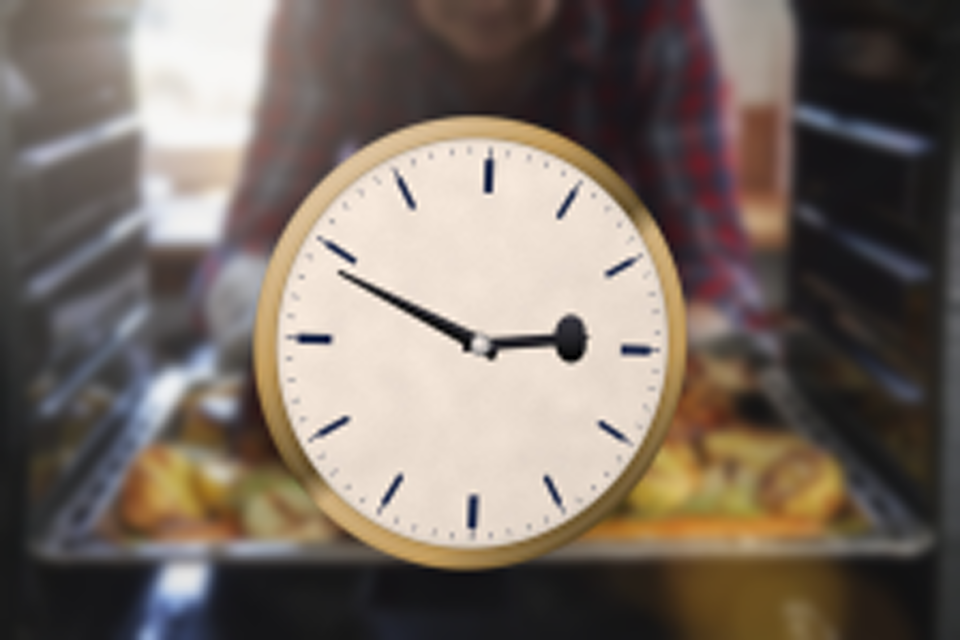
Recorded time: 2:49
